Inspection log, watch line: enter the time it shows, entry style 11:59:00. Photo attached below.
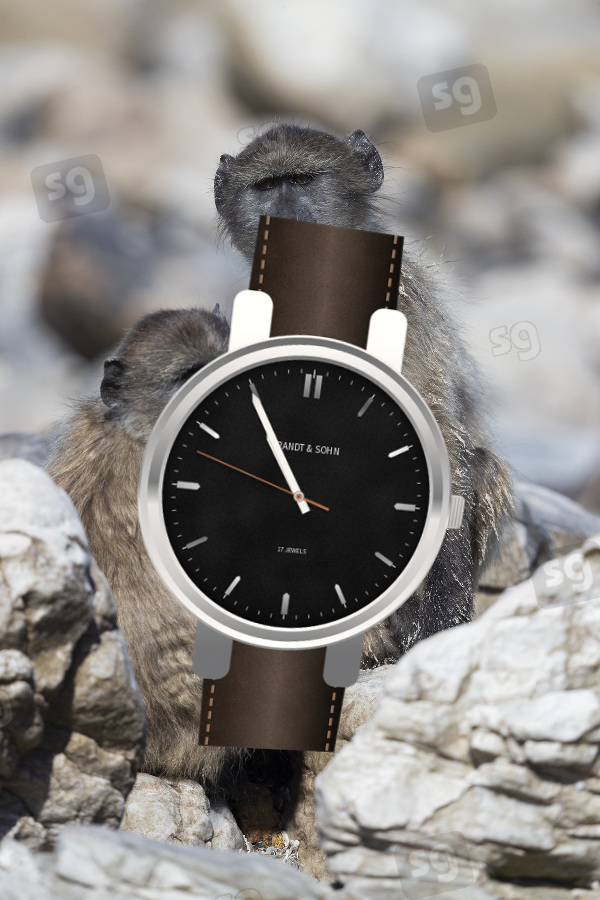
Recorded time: 10:54:48
